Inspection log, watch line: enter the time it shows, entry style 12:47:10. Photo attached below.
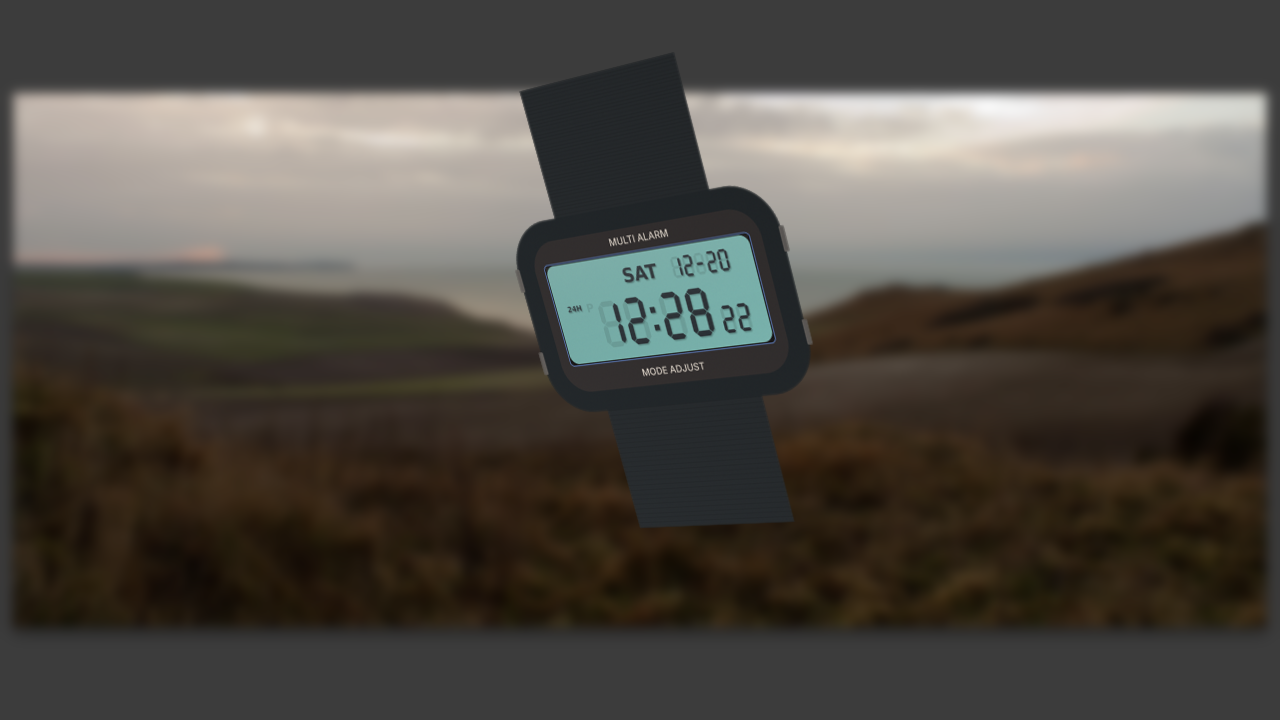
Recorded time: 12:28:22
